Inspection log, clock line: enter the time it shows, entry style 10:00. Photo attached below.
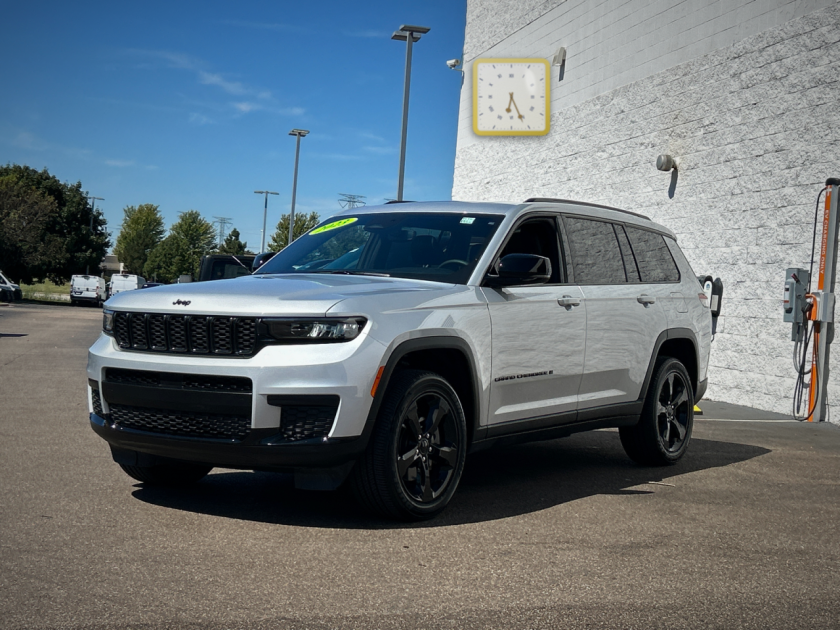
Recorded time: 6:26
